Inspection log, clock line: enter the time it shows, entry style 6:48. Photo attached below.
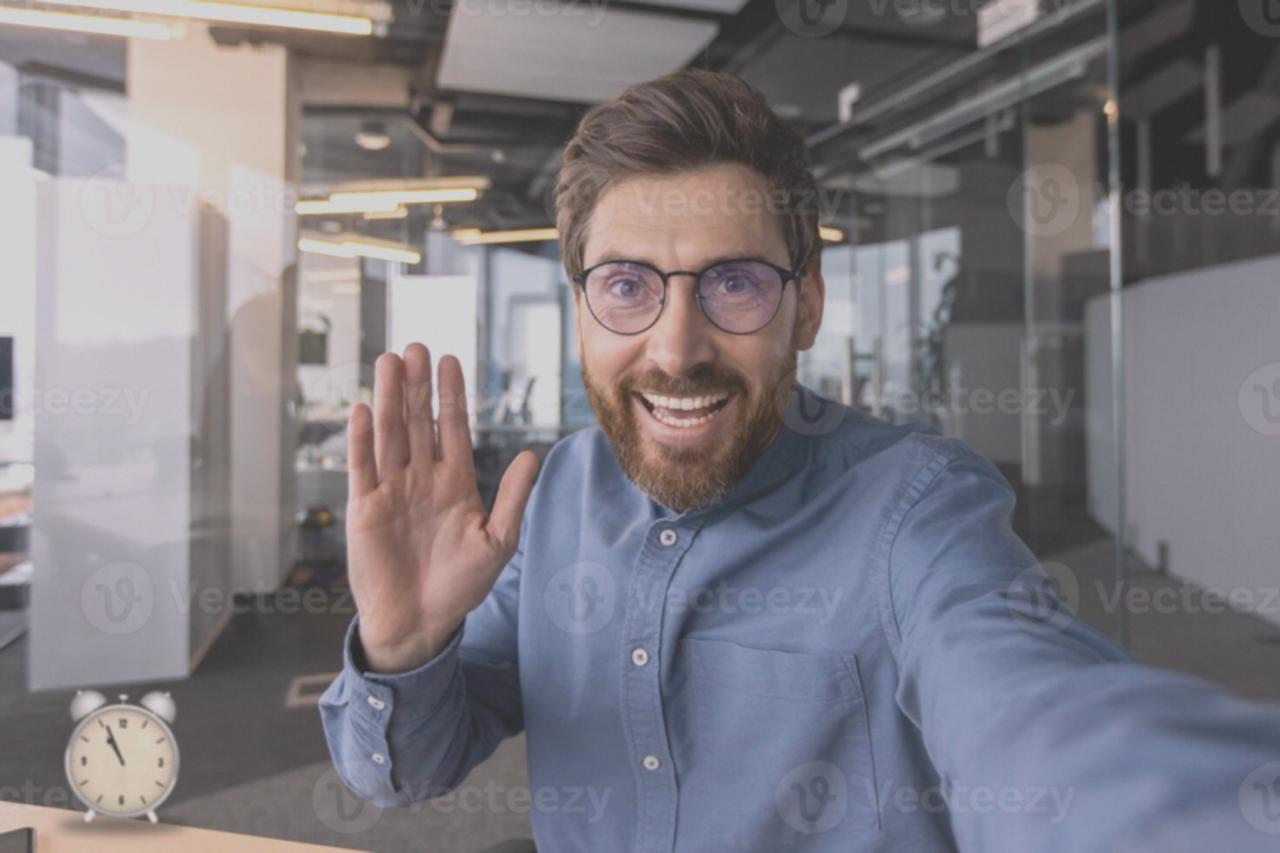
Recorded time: 10:56
